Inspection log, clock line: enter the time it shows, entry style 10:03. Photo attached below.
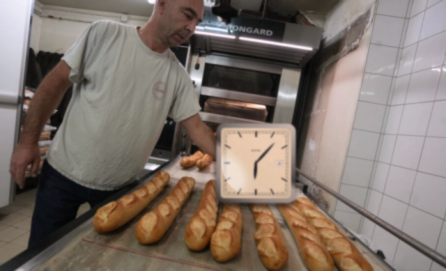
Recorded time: 6:07
